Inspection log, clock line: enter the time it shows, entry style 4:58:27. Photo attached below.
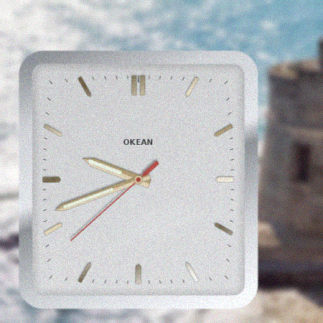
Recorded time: 9:41:38
